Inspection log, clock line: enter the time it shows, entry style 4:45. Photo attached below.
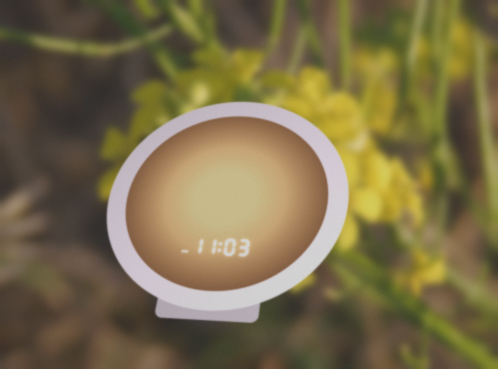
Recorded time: 11:03
